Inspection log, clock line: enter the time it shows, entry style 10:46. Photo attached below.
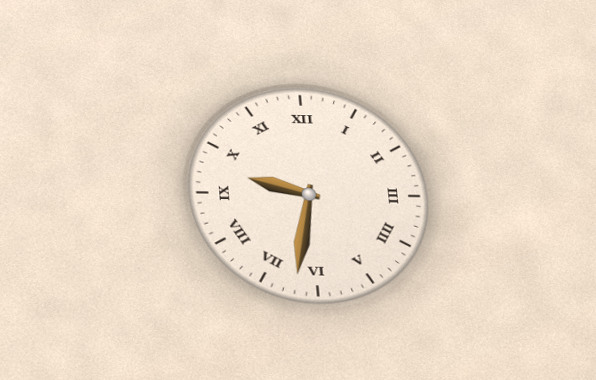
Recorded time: 9:32
